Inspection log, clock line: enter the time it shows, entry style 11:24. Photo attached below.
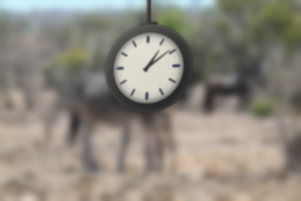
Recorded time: 1:09
